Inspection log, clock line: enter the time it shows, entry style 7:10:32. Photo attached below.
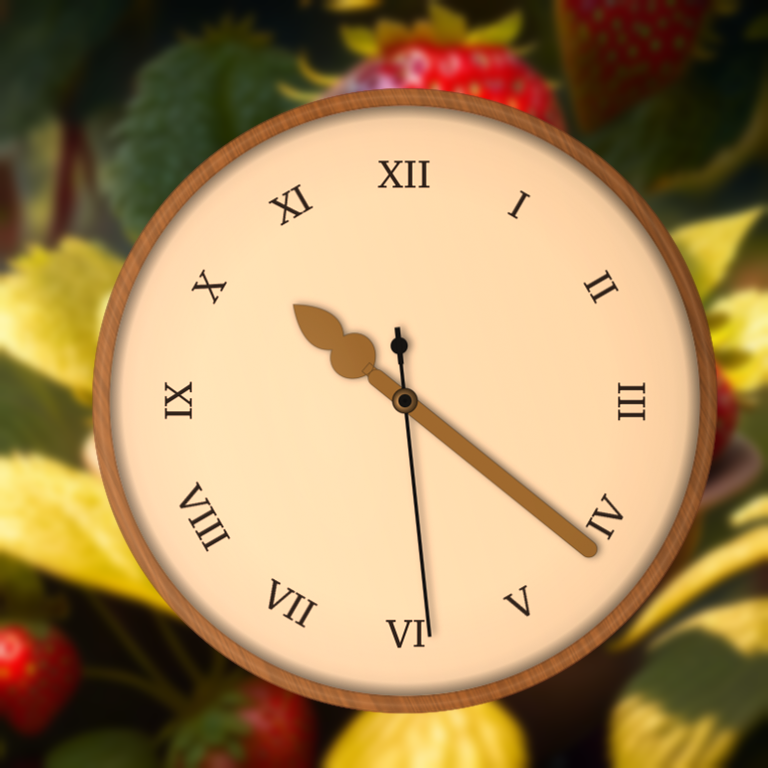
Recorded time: 10:21:29
